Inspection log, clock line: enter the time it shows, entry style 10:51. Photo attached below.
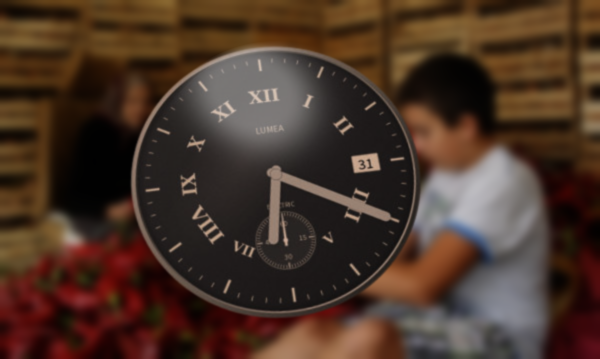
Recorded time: 6:20
